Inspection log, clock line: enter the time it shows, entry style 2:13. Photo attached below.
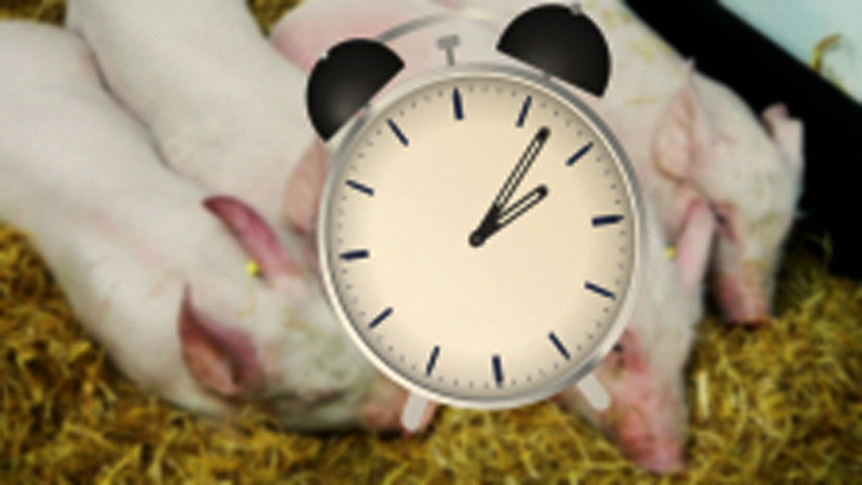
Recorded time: 2:07
